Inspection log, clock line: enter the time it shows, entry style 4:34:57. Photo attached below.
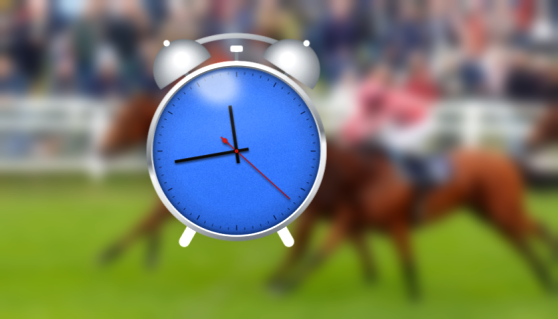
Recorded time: 11:43:22
